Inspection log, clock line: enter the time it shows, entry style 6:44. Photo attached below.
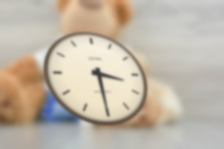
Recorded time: 3:30
